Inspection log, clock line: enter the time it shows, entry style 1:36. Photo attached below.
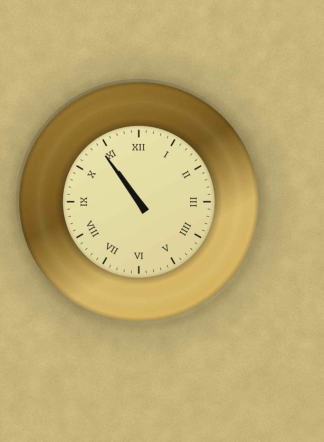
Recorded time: 10:54
